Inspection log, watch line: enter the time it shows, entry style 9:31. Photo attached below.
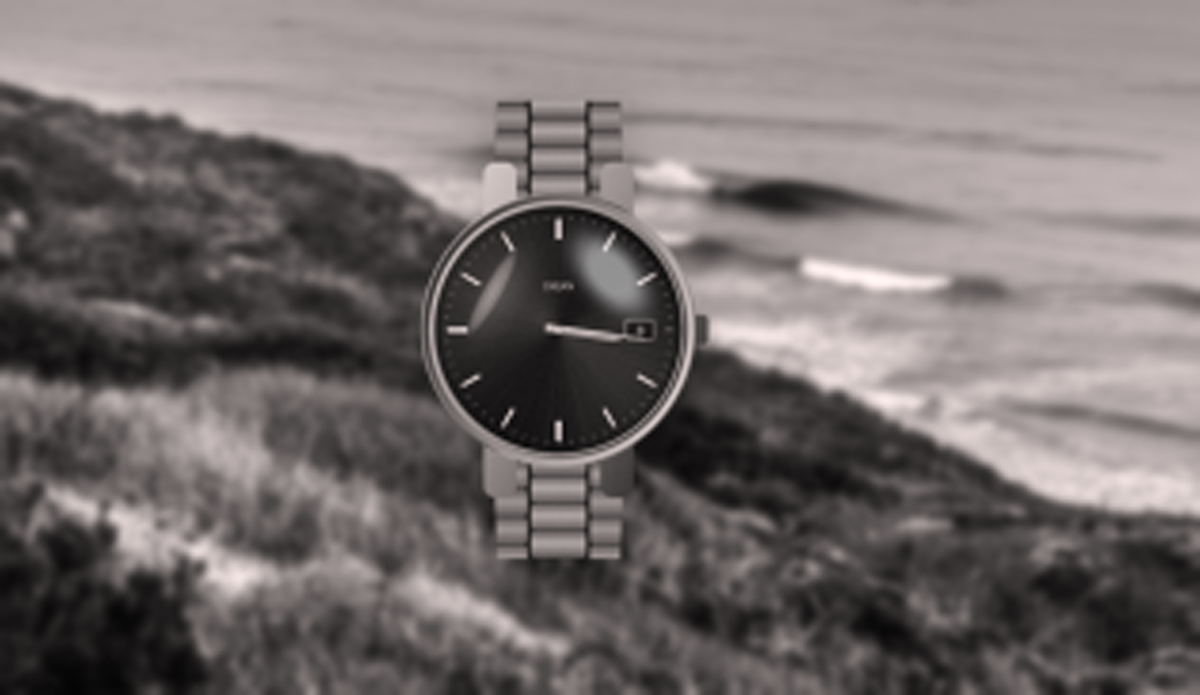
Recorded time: 3:16
